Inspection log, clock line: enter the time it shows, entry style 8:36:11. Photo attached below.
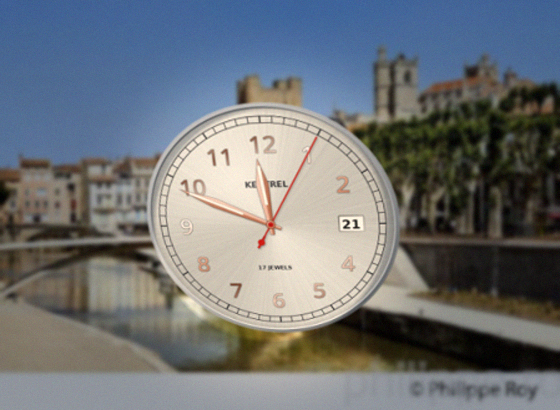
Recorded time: 11:49:05
